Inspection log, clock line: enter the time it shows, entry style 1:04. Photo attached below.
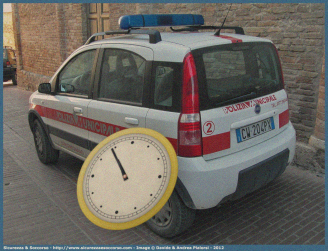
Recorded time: 10:54
